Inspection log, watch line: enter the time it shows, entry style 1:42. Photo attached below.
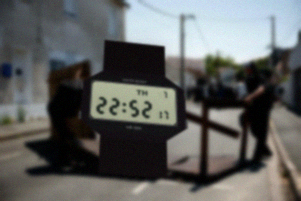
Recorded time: 22:52
